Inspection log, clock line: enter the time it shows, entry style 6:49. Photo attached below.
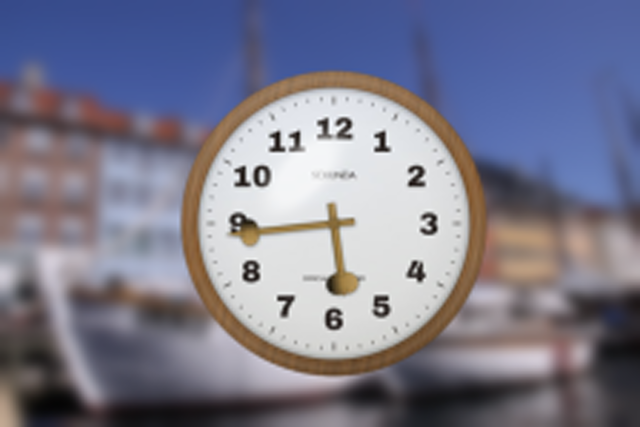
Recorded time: 5:44
